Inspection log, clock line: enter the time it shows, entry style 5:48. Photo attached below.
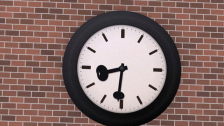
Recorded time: 8:31
